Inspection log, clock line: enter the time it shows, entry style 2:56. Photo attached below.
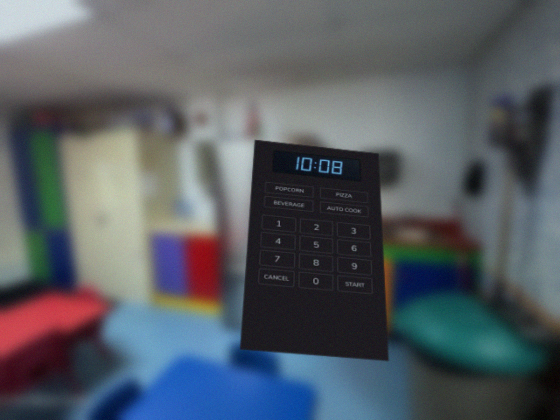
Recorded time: 10:08
